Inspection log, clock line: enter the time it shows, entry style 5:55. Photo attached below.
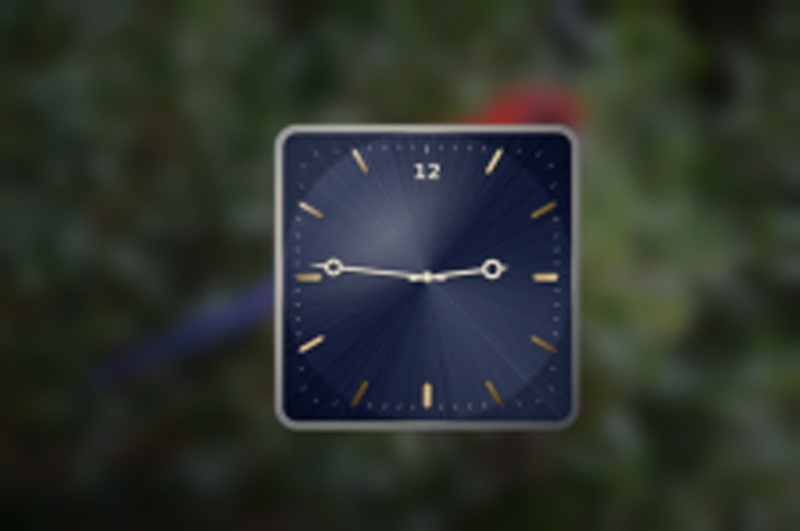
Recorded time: 2:46
